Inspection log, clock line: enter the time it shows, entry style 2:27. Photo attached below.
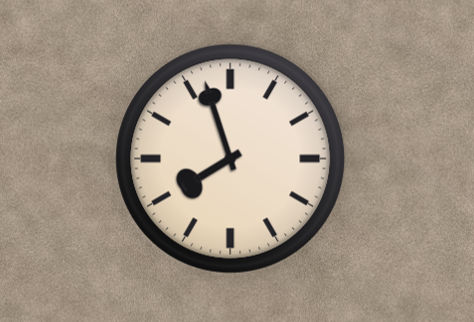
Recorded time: 7:57
